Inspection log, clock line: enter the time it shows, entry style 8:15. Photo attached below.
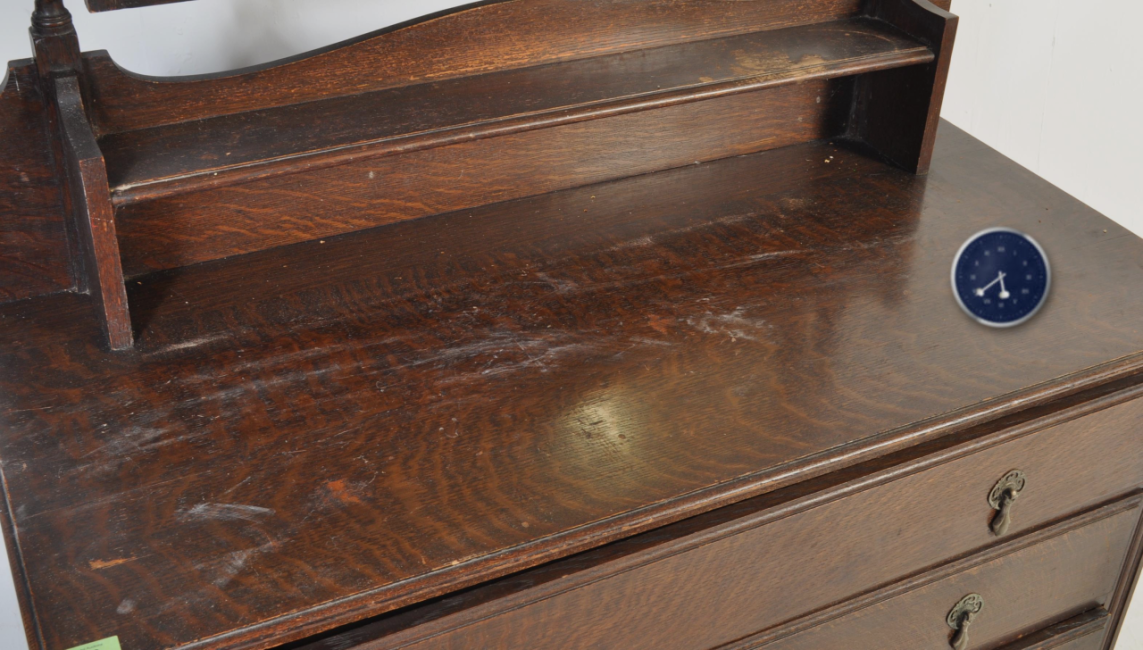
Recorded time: 5:39
